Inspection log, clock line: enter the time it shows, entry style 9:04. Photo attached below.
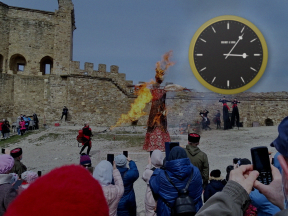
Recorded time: 3:06
